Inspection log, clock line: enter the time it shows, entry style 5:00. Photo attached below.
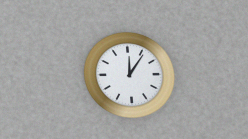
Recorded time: 12:06
